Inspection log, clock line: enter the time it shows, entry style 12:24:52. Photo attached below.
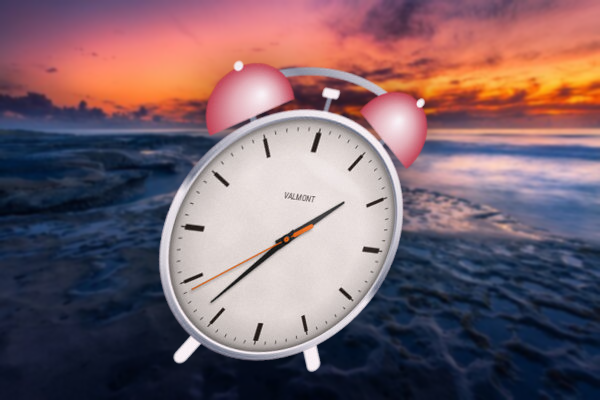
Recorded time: 1:36:39
